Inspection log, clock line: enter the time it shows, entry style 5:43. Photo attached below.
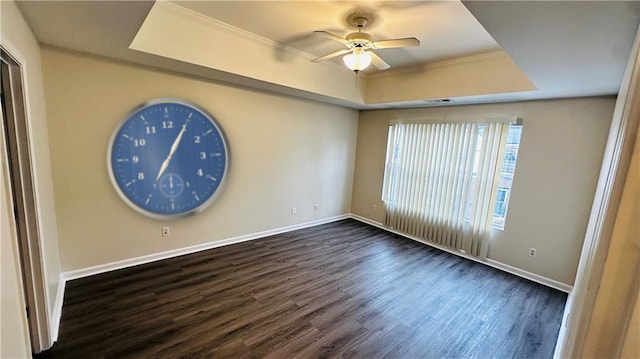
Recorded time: 7:05
